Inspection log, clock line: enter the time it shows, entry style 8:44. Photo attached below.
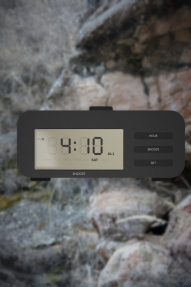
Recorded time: 4:10
